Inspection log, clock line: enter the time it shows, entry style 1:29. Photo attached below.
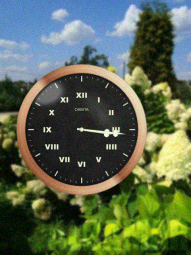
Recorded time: 3:16
